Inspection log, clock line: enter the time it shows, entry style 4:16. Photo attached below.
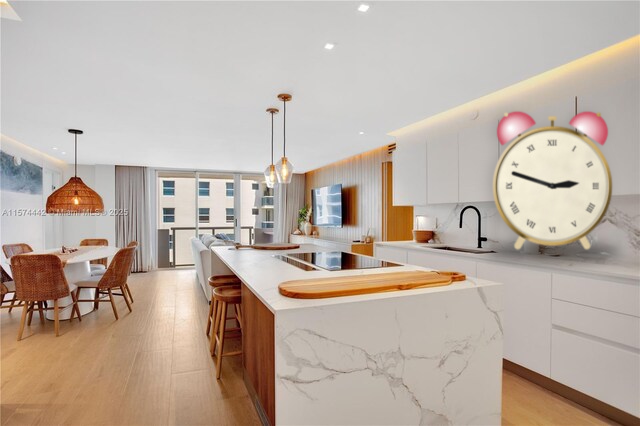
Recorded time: 2:48
